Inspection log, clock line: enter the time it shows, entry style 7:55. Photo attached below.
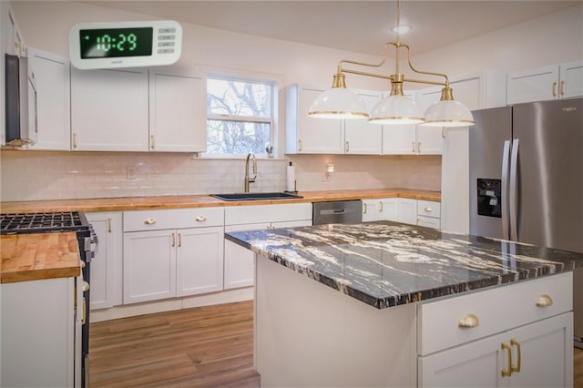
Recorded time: 10:29
